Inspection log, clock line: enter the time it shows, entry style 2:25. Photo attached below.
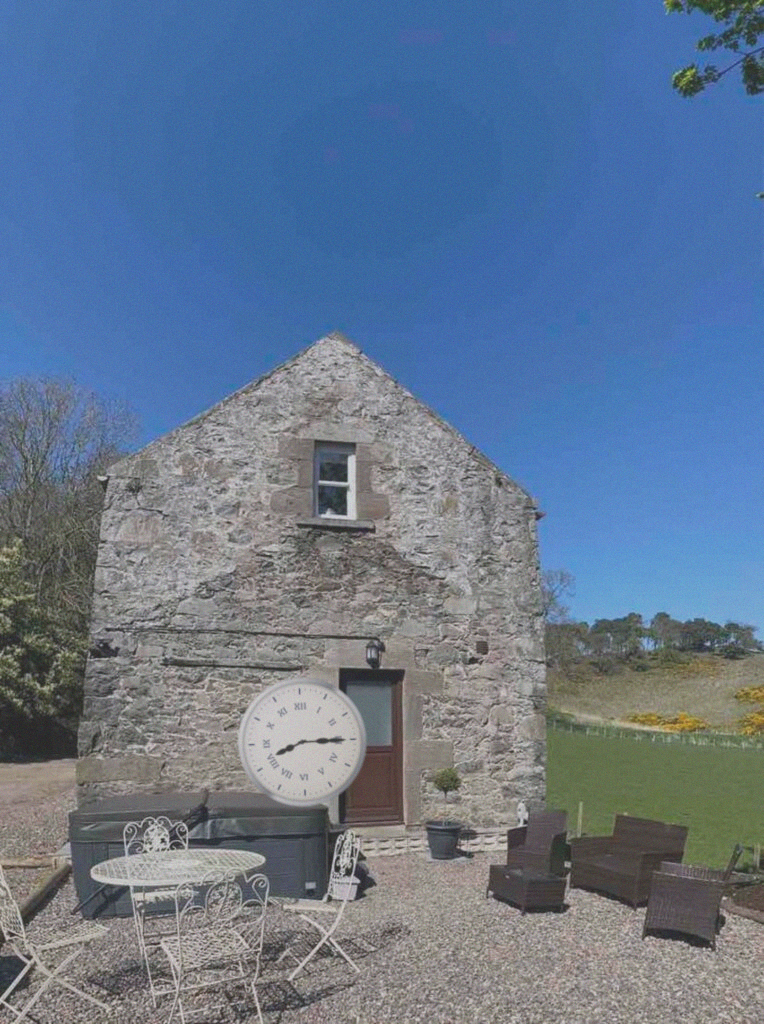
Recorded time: 8:15
